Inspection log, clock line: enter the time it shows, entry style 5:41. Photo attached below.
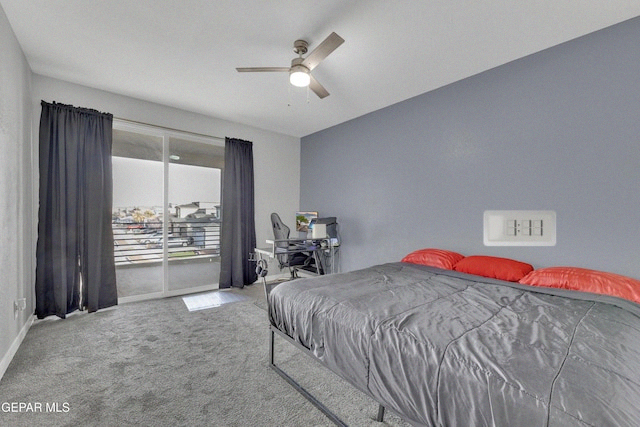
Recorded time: 1:11
